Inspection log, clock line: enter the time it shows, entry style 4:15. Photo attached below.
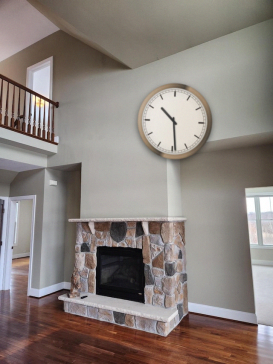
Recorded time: 10:29
